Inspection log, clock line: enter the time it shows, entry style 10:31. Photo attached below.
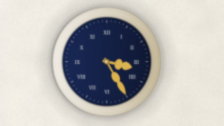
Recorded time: 3:25
